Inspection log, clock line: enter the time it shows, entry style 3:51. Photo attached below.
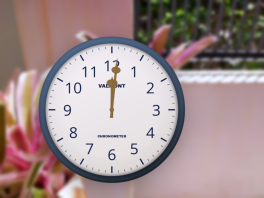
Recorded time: 12:01
